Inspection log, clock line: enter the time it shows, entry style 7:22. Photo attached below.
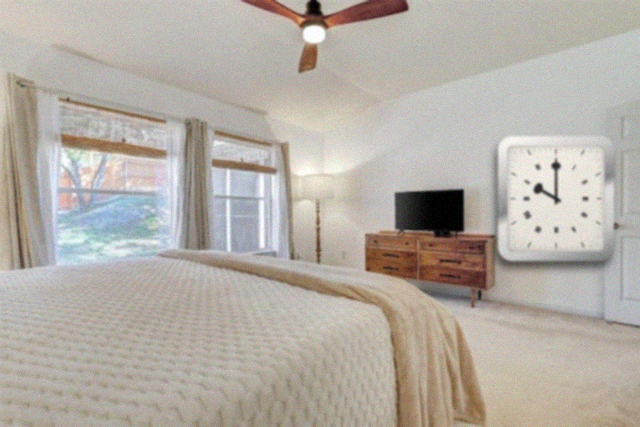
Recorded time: 10:00
